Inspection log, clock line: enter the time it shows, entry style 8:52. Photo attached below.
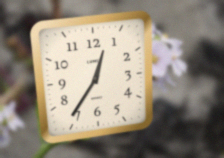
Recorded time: 12:36
